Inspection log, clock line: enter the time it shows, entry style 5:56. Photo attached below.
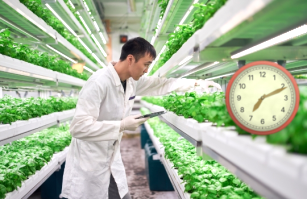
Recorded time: 7:11
